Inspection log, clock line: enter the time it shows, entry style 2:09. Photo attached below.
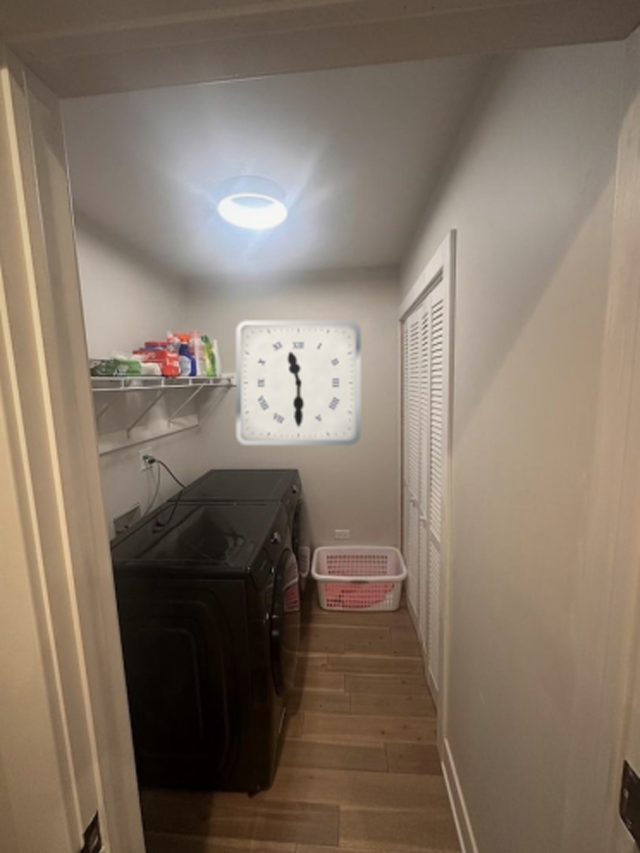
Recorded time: 11:30
